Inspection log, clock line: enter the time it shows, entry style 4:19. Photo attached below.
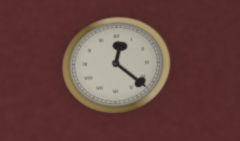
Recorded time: 12:22
